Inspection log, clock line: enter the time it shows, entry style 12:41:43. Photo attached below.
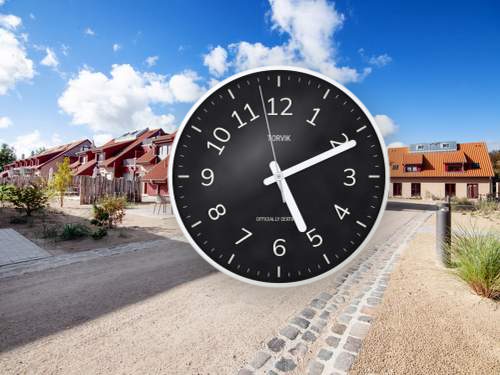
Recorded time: 5:10:58
